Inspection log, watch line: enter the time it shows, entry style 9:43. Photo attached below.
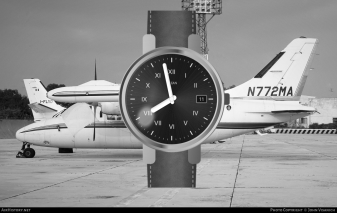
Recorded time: 7:58
